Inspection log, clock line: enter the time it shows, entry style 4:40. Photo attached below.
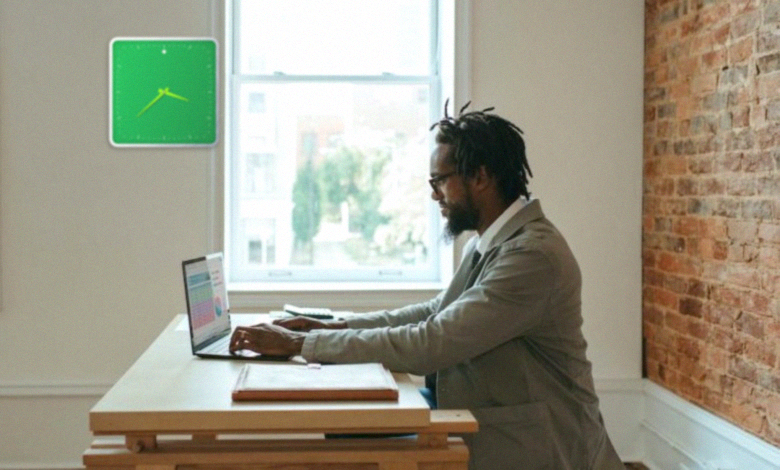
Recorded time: 3:38
